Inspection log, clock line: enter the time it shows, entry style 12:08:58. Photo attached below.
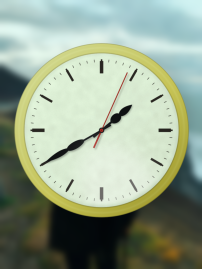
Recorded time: 1:40:04
